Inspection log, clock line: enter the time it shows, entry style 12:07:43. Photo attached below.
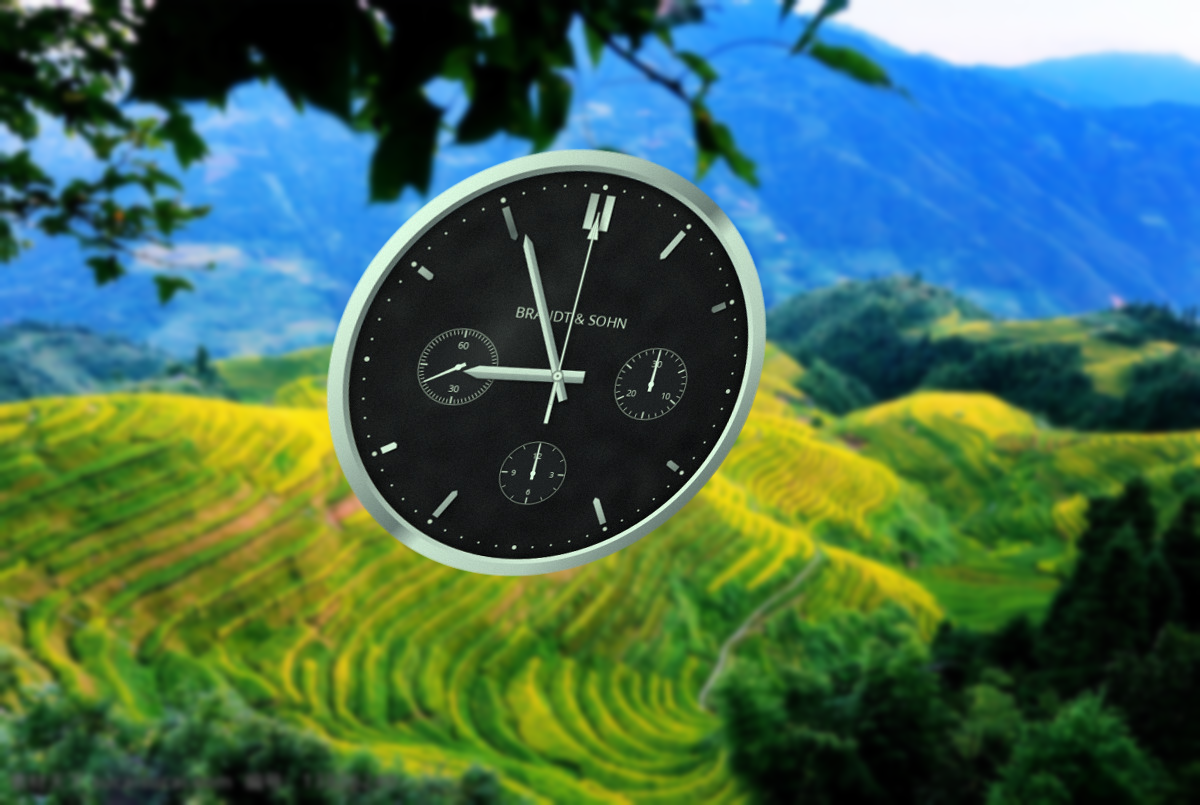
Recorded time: 8:55:40
